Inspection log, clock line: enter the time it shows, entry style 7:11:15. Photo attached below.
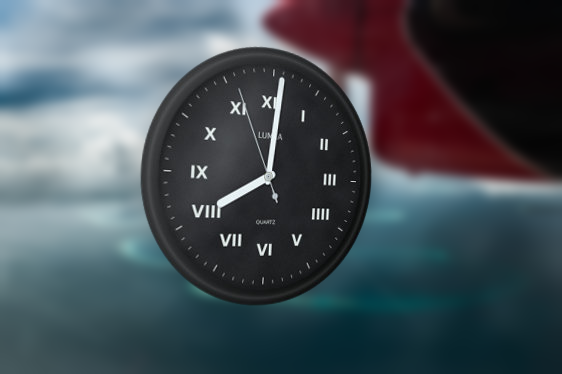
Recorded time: 8:00:56
